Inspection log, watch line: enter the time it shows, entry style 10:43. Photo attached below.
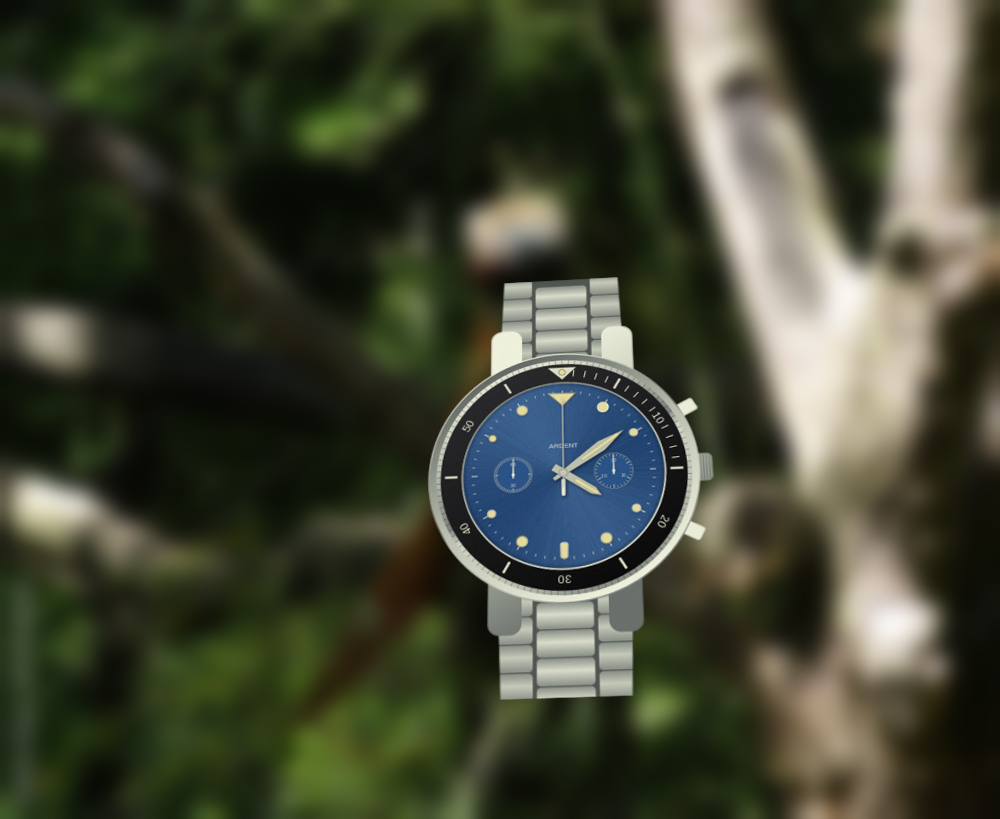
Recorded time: 4:09
